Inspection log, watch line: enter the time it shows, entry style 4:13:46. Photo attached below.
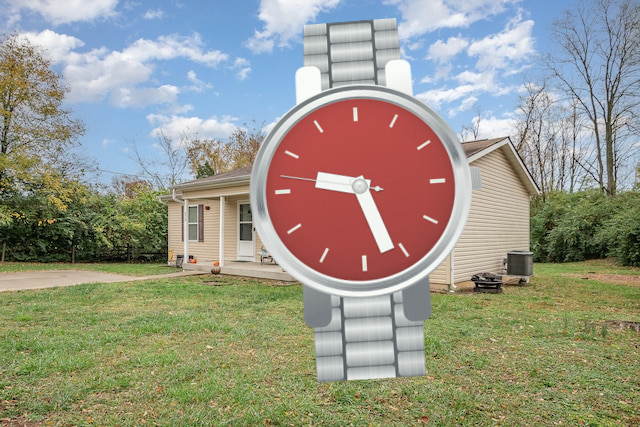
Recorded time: 9:26:47
